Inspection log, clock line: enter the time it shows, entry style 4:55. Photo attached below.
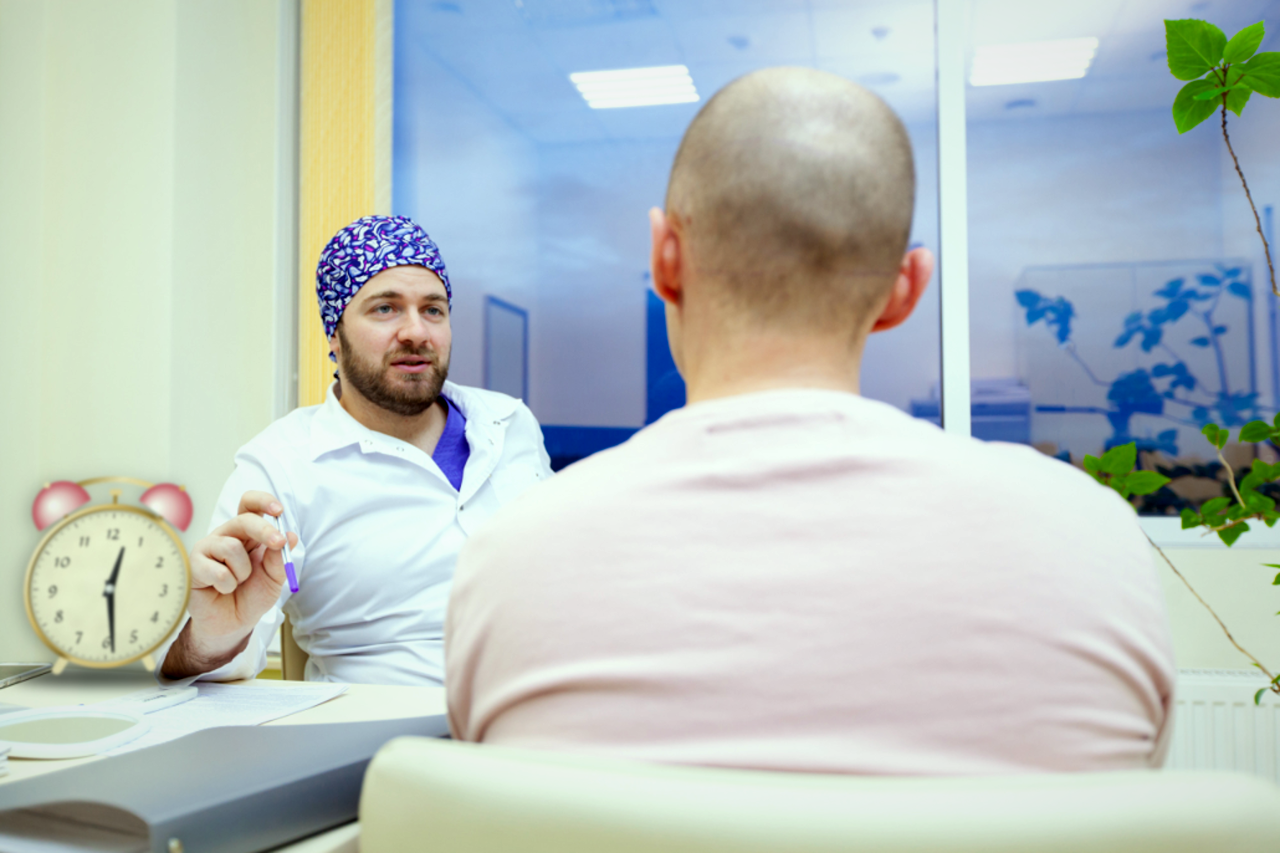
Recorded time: 12:29
